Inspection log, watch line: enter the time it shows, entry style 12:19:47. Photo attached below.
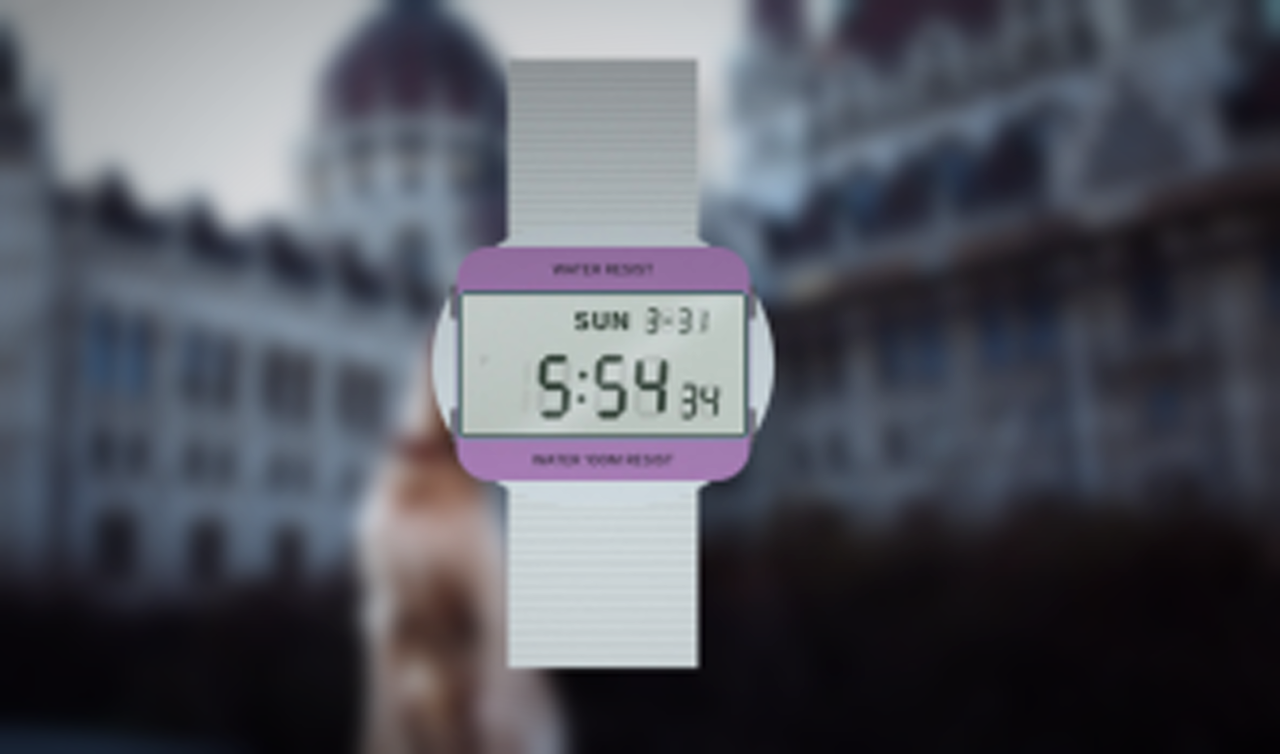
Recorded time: 5:54:34
